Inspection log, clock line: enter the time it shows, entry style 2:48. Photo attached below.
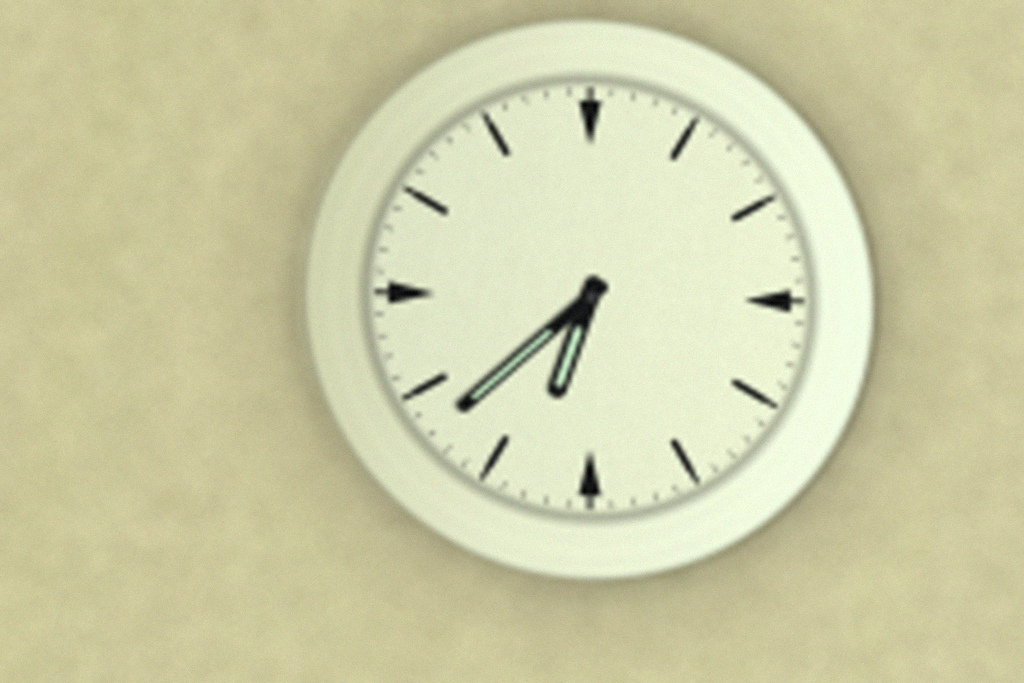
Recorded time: 6:38
